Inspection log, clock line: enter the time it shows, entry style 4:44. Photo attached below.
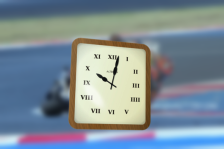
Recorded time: 10:02
